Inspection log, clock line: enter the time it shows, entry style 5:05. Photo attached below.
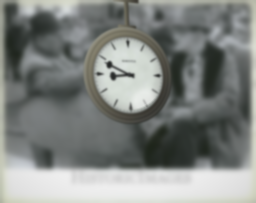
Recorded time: 8:49
